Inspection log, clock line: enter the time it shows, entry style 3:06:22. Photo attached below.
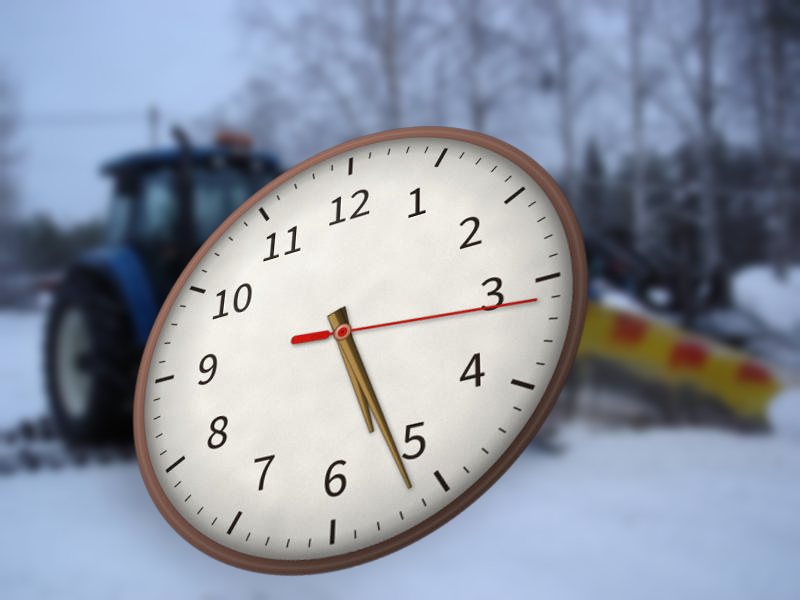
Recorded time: 5:26:16
